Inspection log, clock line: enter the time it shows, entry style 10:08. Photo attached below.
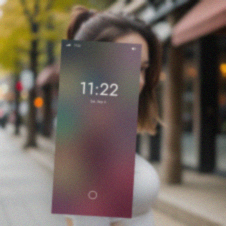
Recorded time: 11:22
